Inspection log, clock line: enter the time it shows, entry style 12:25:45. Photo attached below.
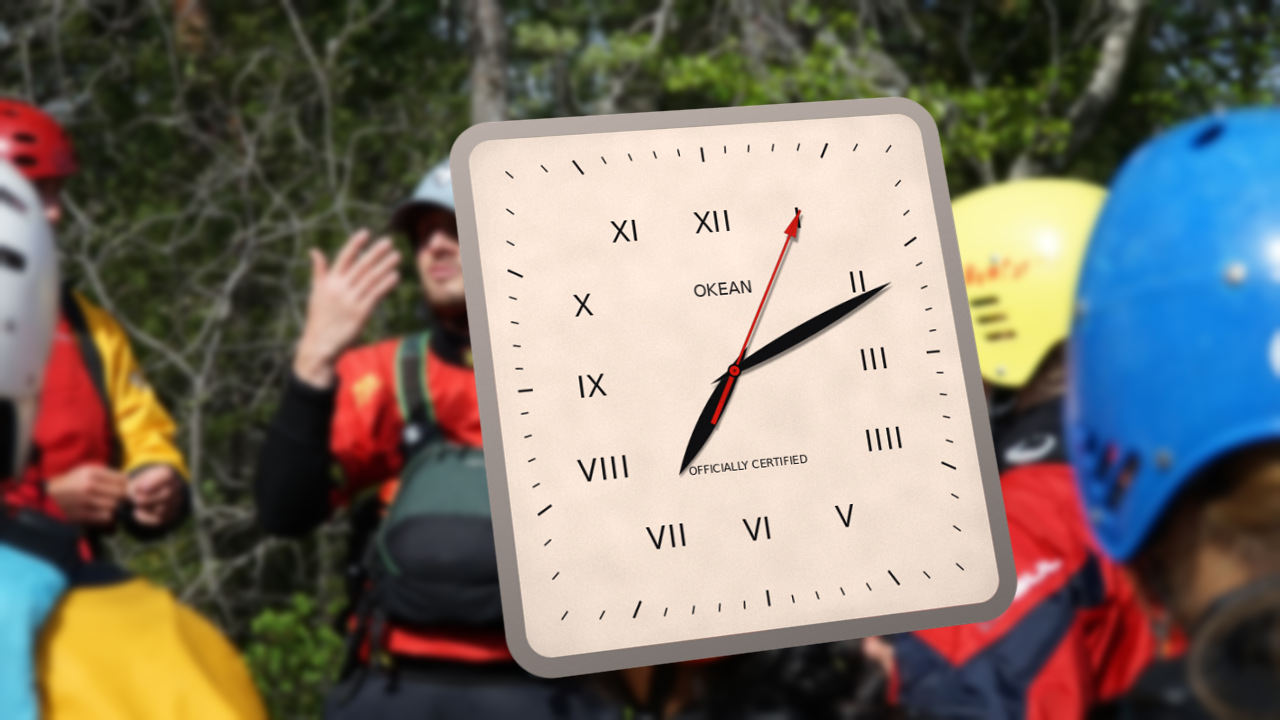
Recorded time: 7:11:05
